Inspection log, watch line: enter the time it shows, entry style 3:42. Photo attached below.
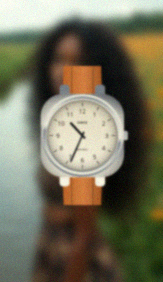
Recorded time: 10:34
